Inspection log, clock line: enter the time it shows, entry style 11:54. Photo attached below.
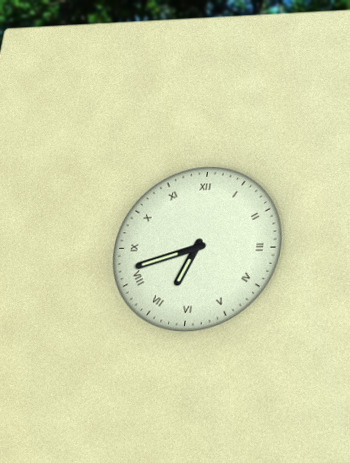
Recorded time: 6:42
